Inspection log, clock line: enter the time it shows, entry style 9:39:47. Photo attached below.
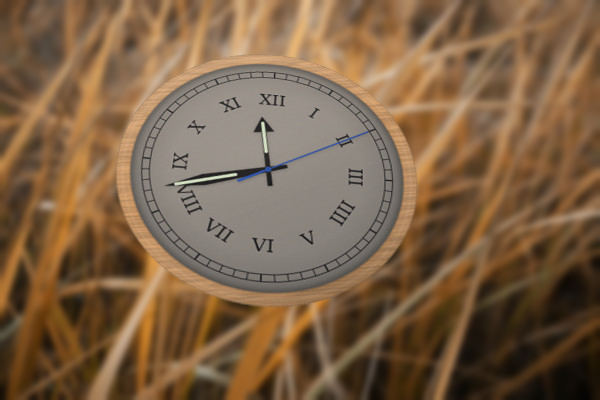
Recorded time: 11:42:10
